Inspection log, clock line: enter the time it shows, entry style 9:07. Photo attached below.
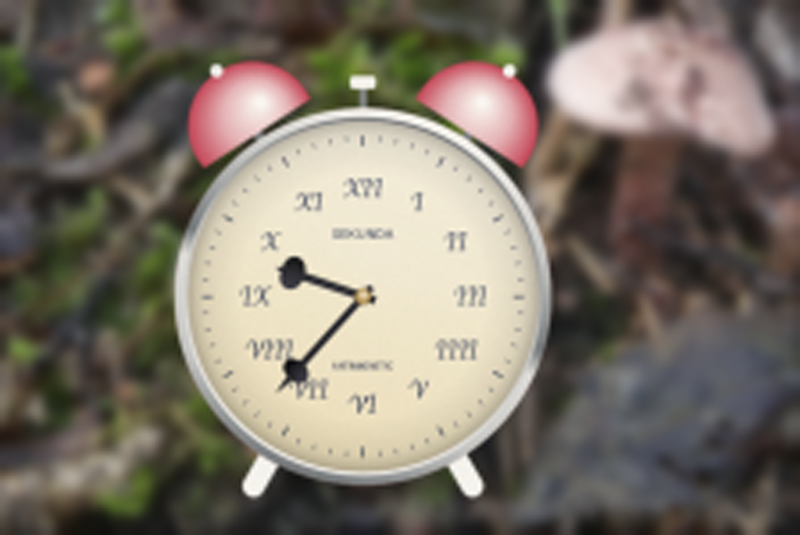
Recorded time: 9:37
